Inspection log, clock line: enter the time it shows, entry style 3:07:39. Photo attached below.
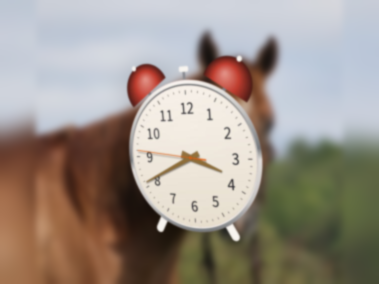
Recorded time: 3:40:46
